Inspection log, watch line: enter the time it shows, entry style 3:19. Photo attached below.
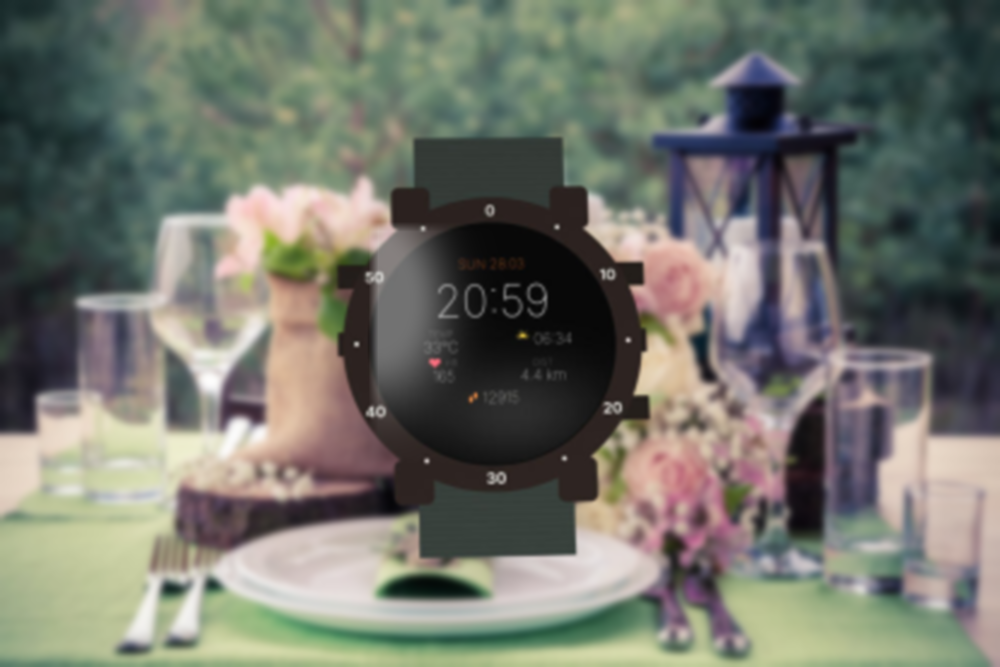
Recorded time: 20:59
